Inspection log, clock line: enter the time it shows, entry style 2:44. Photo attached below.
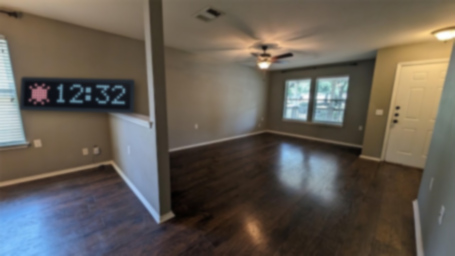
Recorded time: 12:32
